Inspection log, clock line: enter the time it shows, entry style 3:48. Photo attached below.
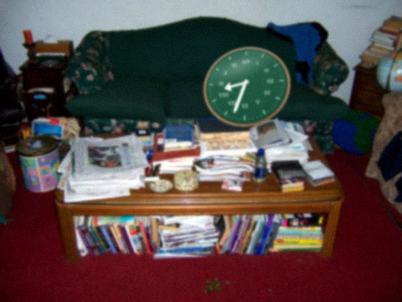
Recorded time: 8:33
